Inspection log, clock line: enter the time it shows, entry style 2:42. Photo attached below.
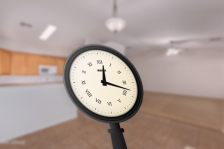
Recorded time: 12:18
